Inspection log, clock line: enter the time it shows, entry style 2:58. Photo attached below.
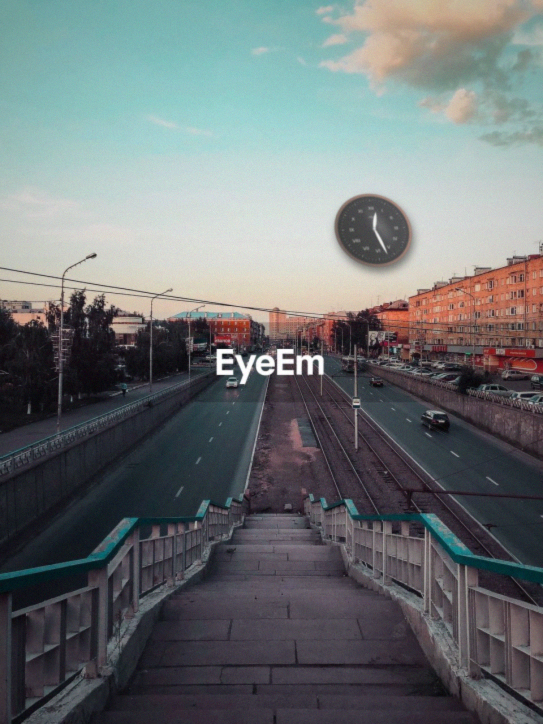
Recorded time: 12:27
